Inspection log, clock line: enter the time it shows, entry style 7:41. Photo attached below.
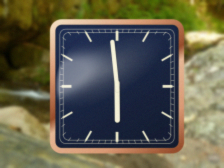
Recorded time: 5:59
